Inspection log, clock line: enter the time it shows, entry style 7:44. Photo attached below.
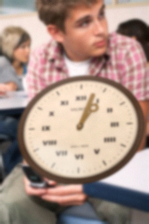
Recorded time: 1:03
